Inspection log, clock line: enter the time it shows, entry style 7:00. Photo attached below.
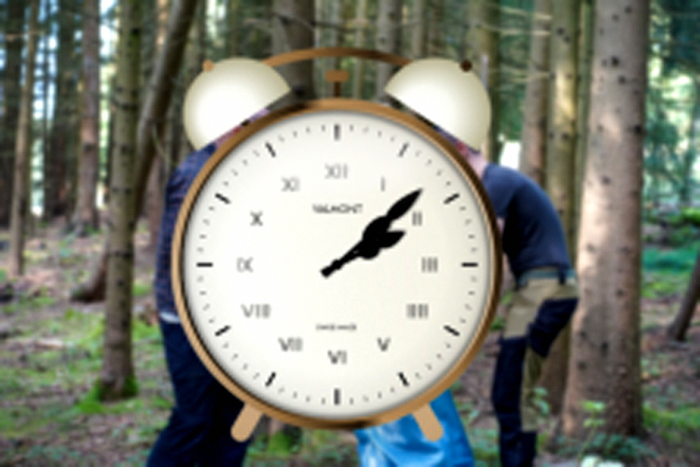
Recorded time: 2:08
